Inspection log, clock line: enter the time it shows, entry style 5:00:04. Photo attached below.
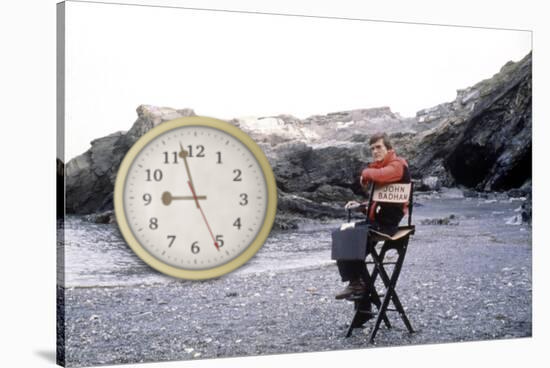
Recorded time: 8:57:26
